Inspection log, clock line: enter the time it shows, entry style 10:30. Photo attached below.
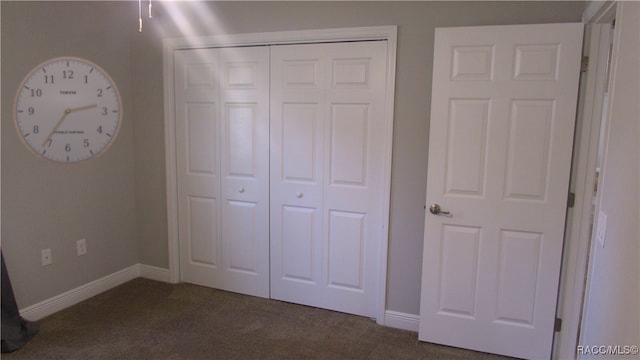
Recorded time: 2:36
